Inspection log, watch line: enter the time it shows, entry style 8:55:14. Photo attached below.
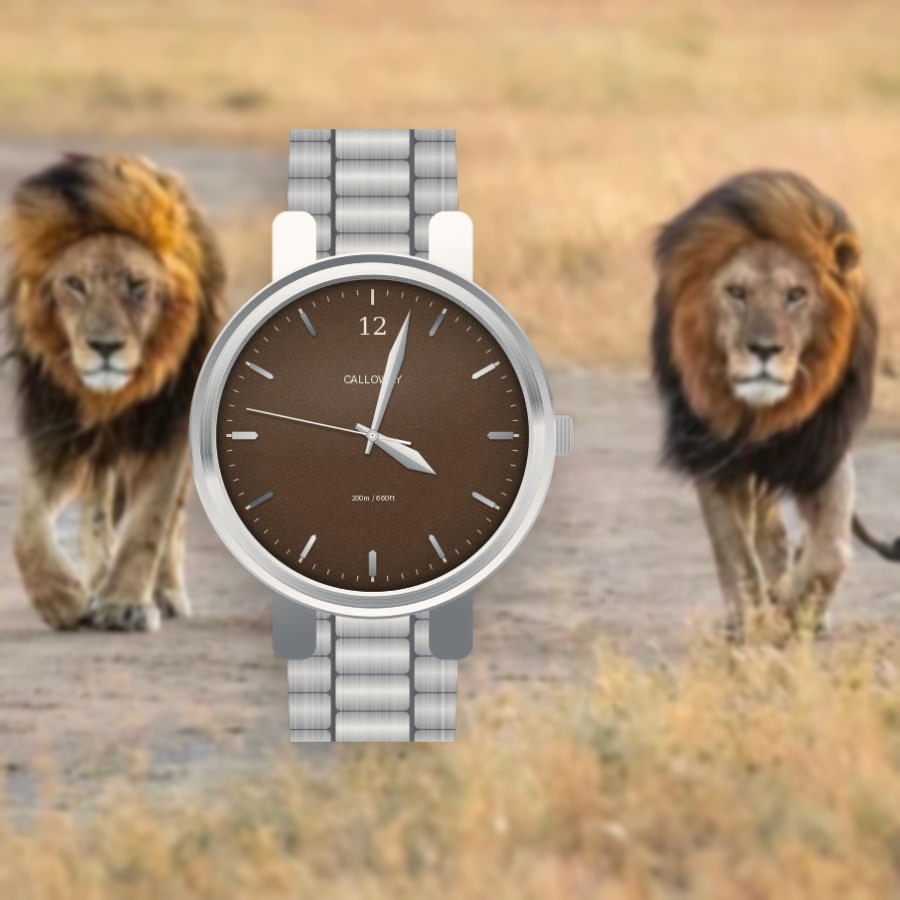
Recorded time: 4:02:47
